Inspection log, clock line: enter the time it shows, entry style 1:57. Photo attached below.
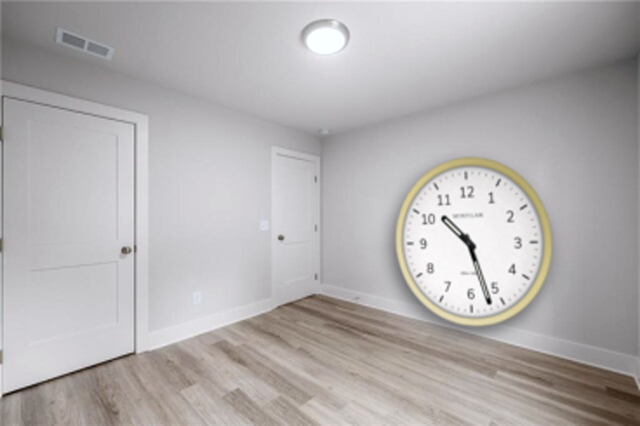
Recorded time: 10:27
